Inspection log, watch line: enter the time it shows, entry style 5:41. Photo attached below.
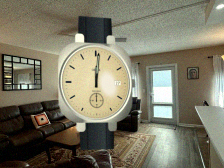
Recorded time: 12:01
